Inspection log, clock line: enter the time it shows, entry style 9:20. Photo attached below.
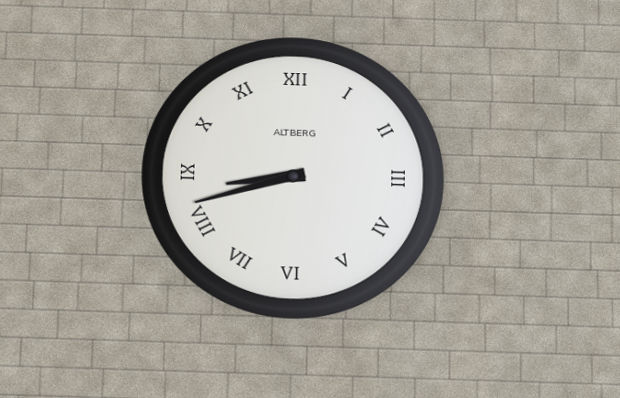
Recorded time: 8:42
